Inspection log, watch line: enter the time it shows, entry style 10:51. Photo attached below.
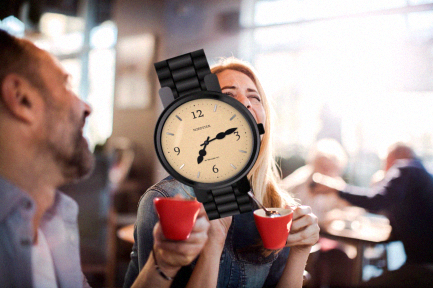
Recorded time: 7:13
